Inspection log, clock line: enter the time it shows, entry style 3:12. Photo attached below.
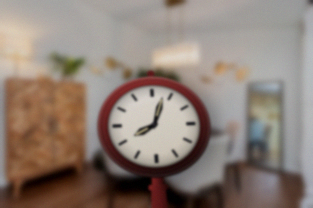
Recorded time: 8:03
